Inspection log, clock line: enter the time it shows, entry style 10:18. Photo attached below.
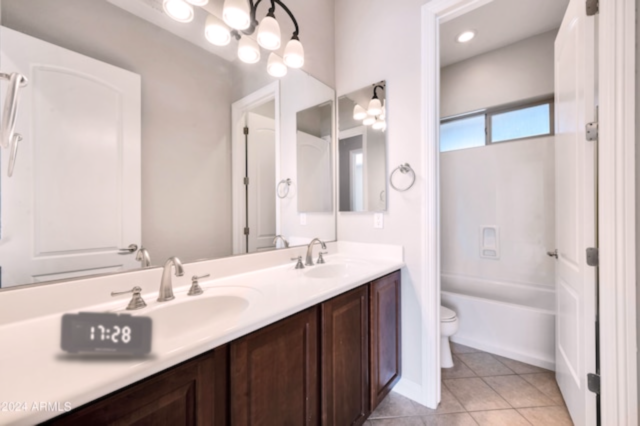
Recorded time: 17:28
